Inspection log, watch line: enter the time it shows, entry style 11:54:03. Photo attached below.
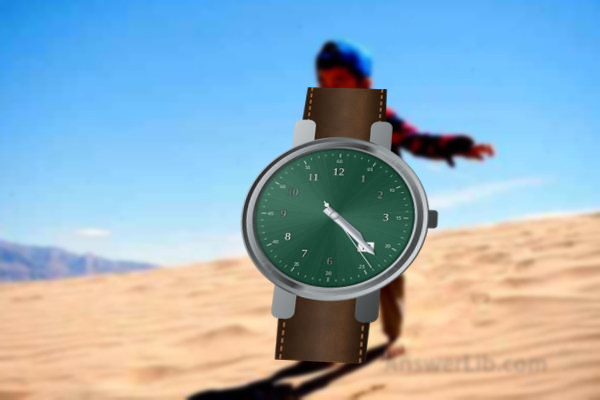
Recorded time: 4:22:24
